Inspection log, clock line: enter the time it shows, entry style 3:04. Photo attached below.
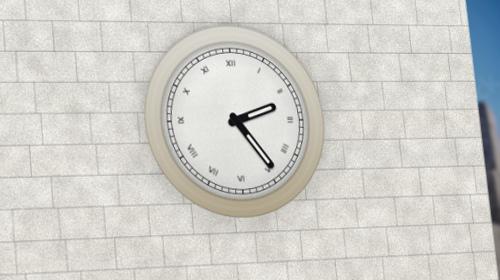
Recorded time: 2:24
